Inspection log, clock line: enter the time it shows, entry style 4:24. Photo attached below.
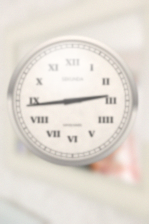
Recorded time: 2:44
